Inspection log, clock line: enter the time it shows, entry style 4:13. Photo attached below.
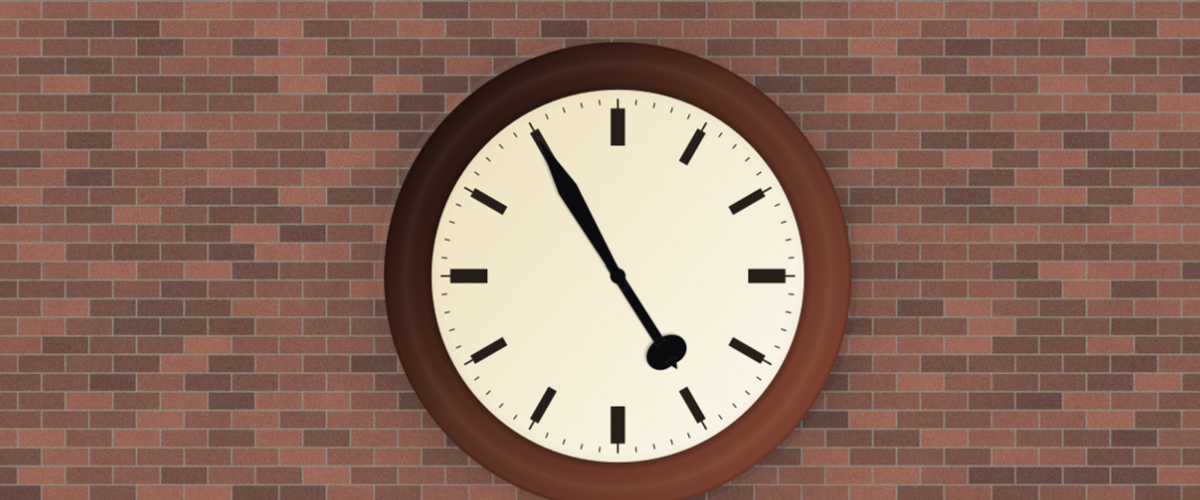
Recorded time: 4:55
